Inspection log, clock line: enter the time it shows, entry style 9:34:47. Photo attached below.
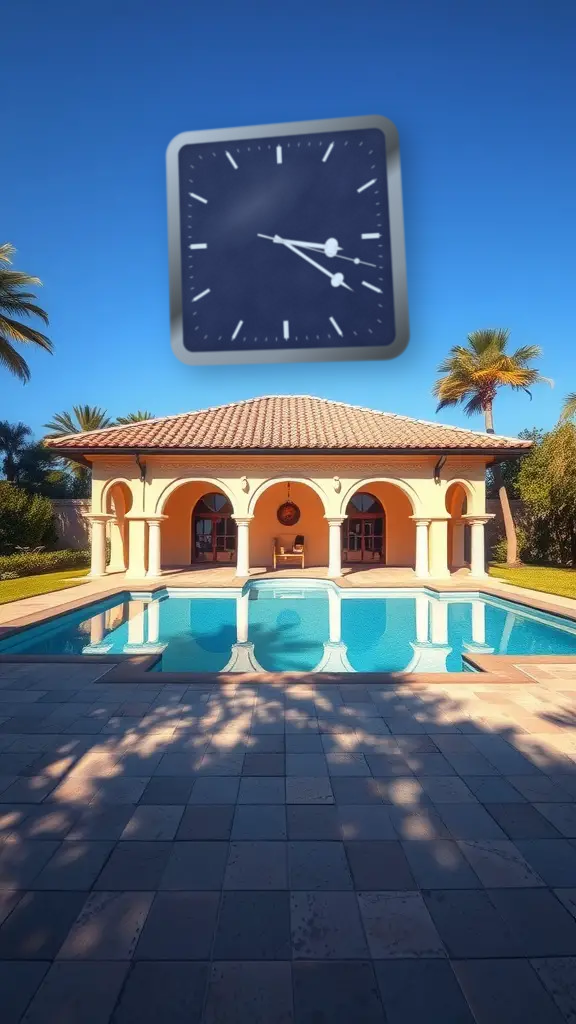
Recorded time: 3:21:18
